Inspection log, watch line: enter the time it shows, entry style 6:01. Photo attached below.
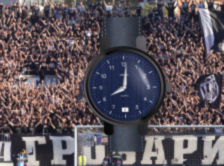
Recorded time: 8:01
